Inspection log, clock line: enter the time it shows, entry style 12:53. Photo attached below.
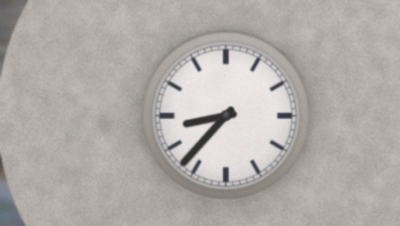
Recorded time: 8:37
